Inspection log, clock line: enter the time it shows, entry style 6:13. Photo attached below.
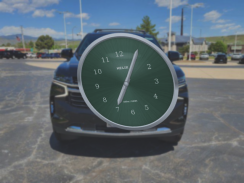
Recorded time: 7:05
